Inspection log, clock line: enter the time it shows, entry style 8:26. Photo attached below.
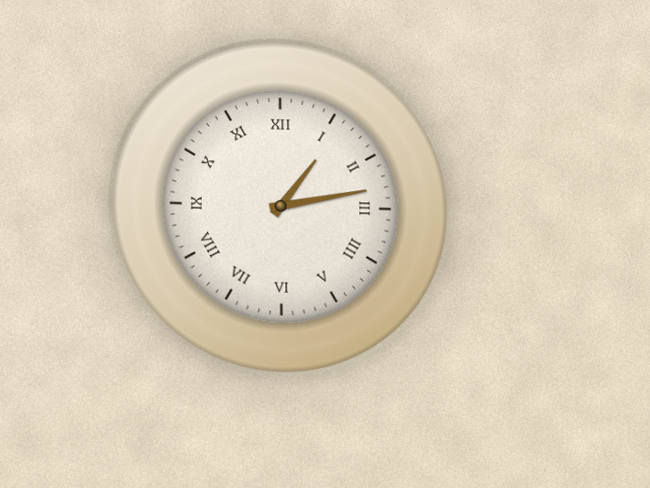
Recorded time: 1:13
